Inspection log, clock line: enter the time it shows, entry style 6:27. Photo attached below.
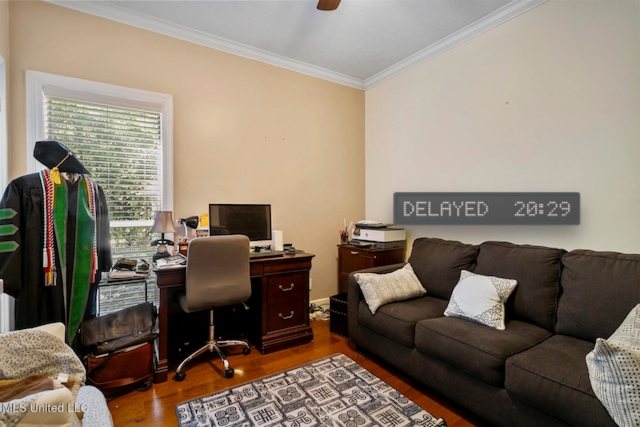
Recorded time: 20:29
